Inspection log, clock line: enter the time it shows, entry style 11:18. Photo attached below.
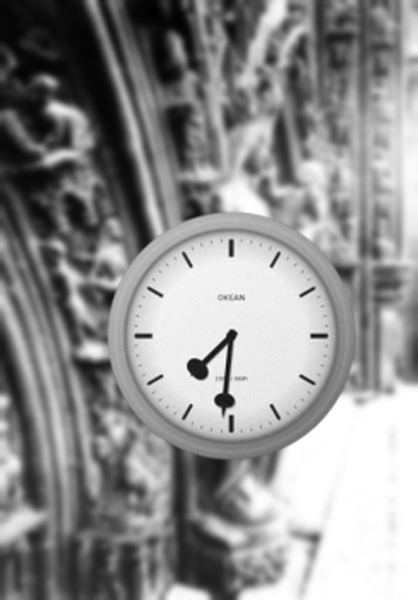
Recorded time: 7:31
